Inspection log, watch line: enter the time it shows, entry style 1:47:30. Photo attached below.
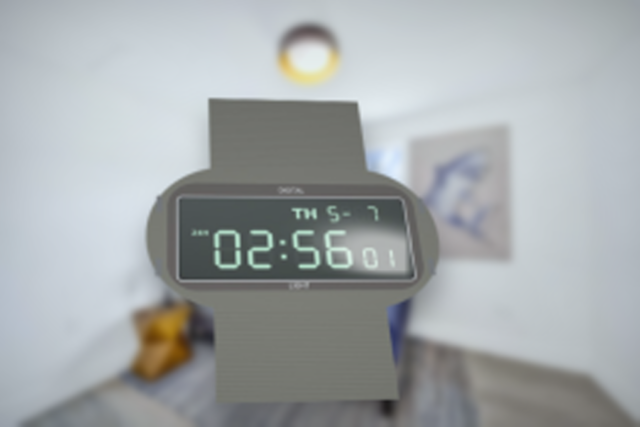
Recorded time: 2:56:01
